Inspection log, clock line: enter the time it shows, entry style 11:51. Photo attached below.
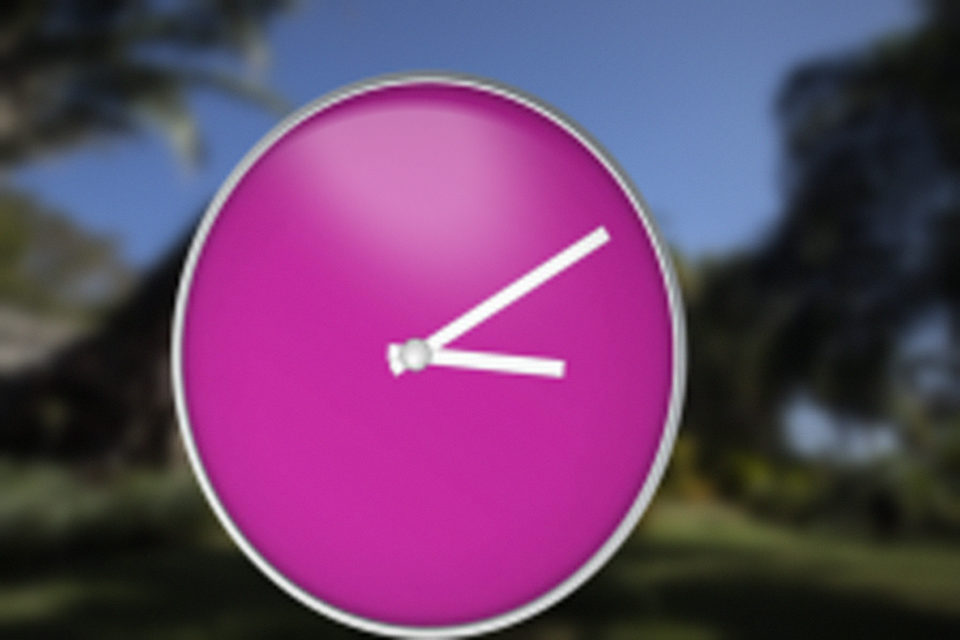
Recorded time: 3:10
